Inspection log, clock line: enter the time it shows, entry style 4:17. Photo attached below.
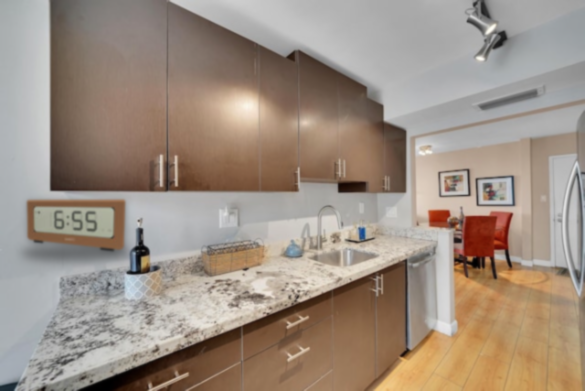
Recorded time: 6:55
